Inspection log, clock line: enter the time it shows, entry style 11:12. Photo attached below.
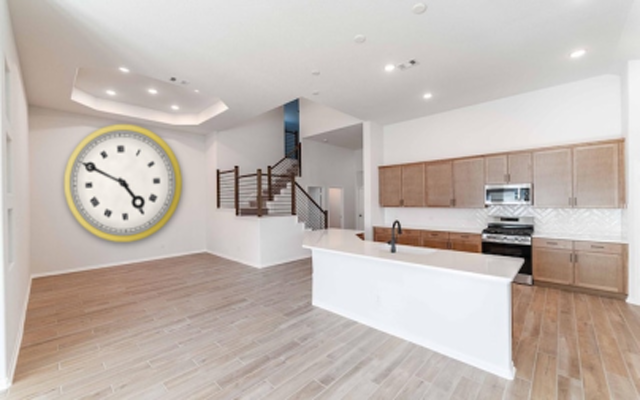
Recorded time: 4:50
